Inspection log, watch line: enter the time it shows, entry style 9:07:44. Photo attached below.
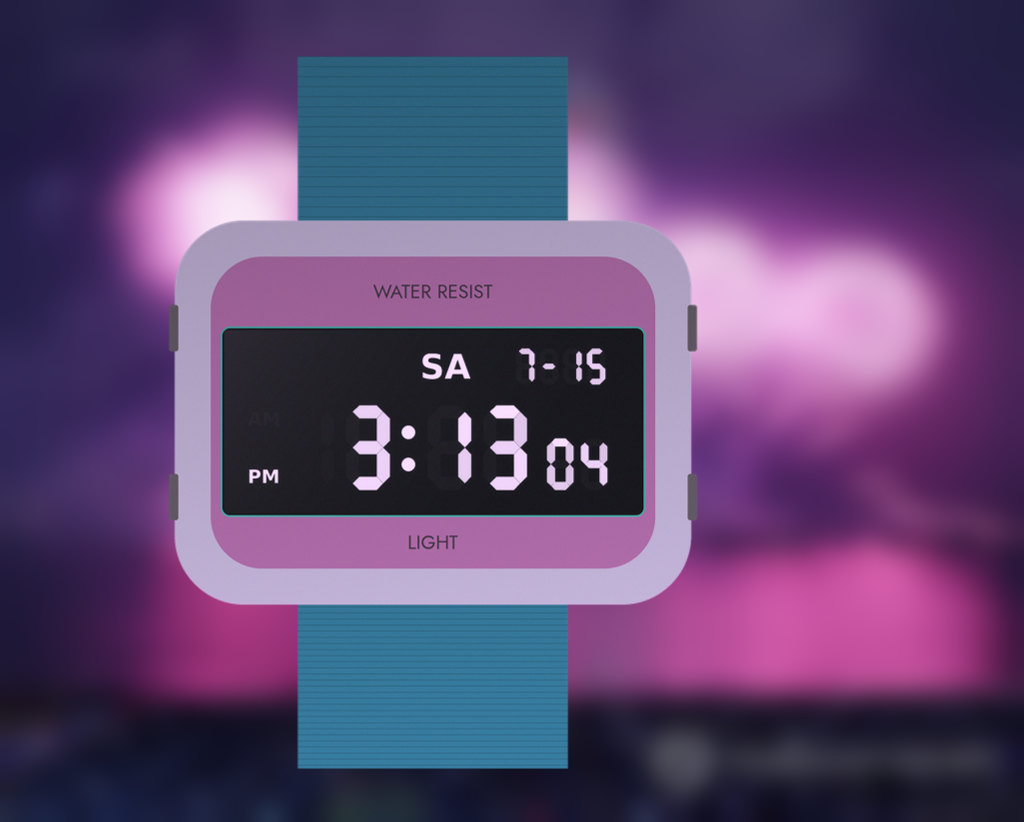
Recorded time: 3:13:04
